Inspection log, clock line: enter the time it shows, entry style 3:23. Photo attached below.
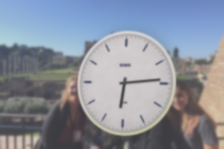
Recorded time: 6:14
